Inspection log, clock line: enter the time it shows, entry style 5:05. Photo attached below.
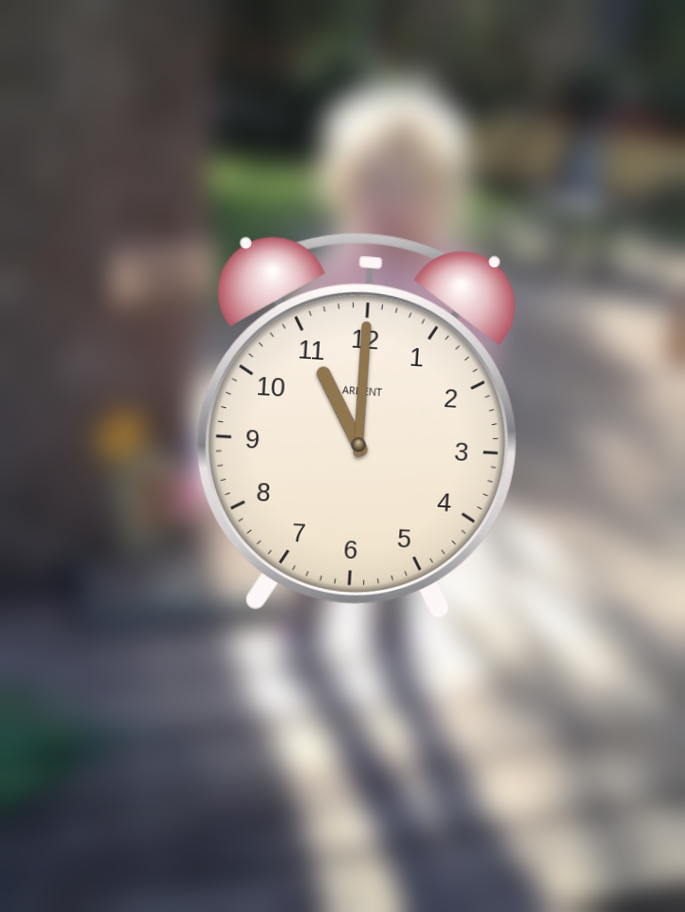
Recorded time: 11:00
